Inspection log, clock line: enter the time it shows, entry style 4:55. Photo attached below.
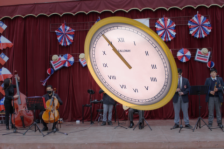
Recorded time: 10:55
